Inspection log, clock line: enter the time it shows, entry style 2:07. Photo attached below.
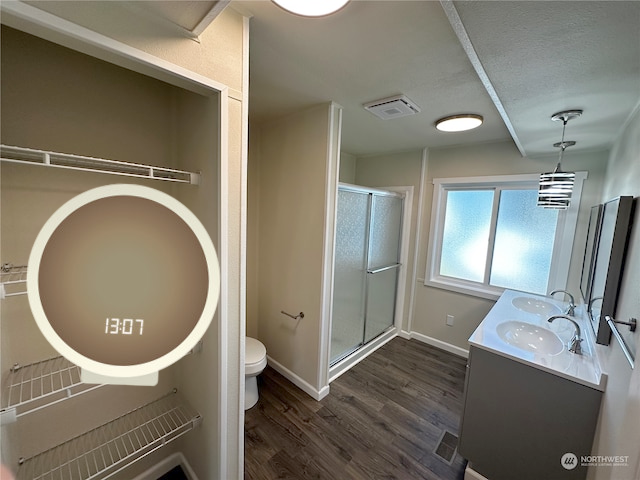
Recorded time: 13:07
